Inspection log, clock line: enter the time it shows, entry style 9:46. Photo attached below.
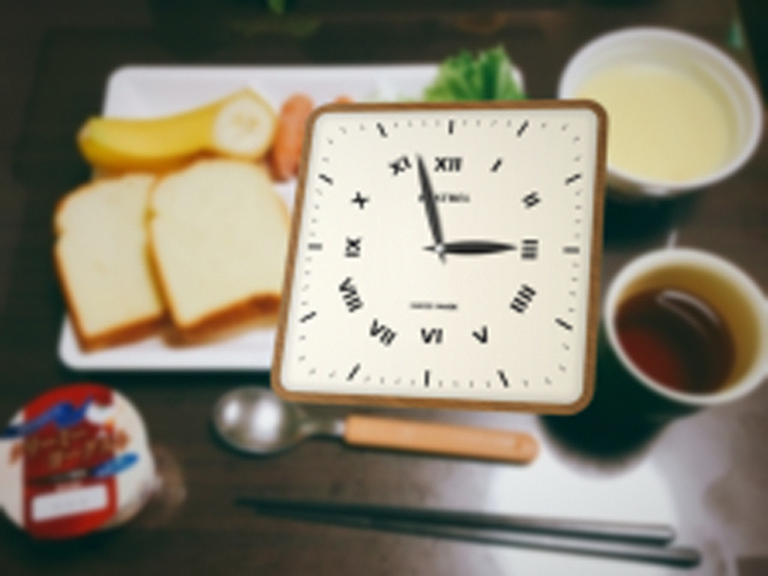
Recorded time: 2:57
